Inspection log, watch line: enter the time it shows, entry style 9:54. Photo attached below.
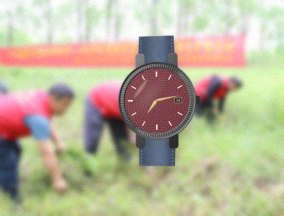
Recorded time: 7:13
